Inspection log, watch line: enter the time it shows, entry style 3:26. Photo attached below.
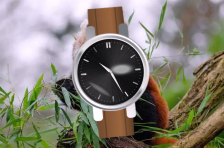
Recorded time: 10:26
